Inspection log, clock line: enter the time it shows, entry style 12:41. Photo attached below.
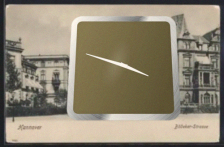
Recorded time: 3:48
